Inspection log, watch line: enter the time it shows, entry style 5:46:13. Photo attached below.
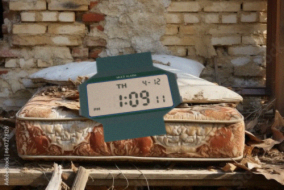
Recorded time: 1:09:11
